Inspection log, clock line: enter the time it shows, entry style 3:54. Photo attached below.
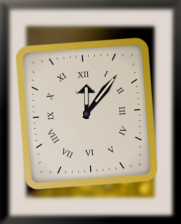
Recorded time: 12:07
